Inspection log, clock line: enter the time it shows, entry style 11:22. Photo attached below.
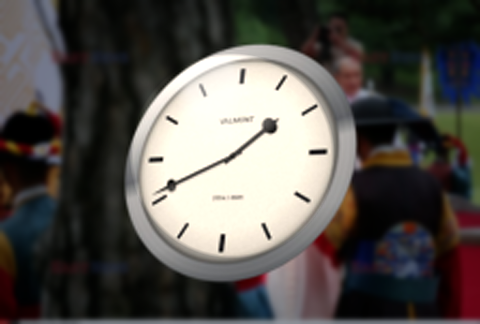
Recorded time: 1:41
